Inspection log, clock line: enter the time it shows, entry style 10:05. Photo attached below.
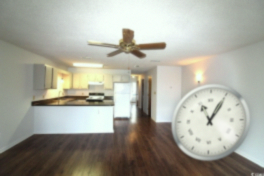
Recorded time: 11:05
